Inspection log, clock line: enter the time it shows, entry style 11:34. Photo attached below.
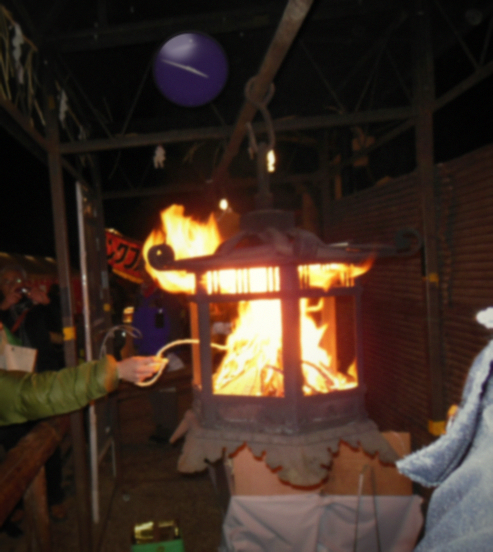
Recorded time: 3:48
